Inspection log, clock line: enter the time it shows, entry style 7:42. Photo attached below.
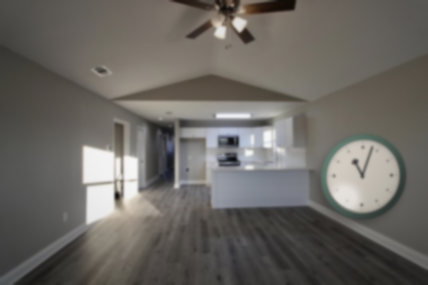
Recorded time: 11:03
